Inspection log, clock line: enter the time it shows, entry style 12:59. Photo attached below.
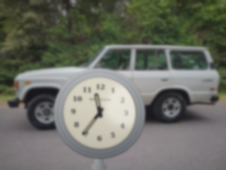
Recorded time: 11:36
